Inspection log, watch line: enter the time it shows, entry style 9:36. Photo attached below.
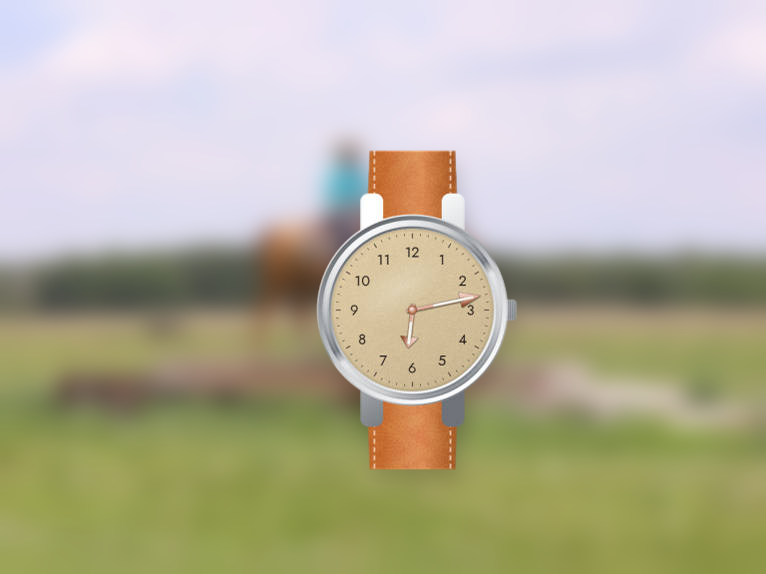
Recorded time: 6:13
